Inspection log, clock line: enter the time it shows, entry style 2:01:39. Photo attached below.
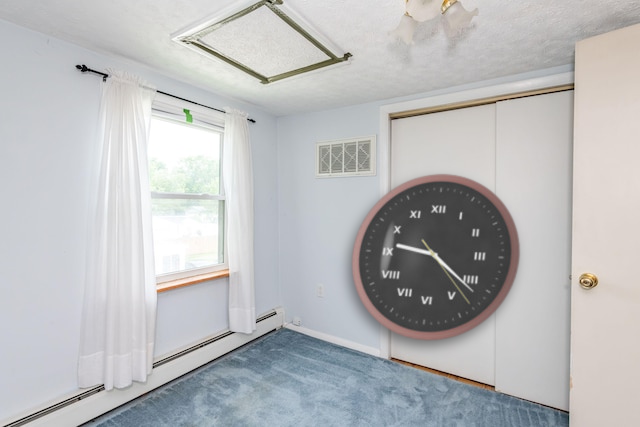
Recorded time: 9:21:23
